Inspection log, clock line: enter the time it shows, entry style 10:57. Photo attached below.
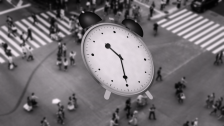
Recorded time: 10:30
